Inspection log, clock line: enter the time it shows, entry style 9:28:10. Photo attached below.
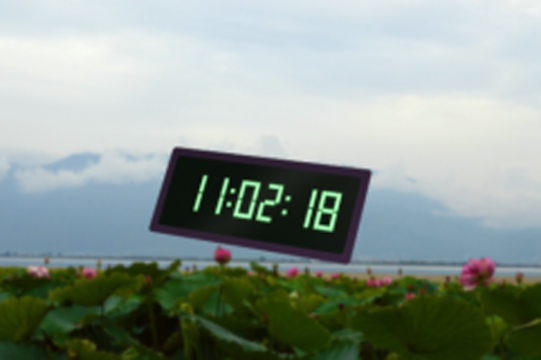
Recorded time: 11:02:18
